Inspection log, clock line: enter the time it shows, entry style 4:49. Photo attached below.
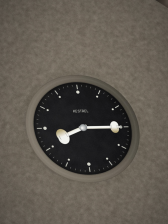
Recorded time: 8:15
